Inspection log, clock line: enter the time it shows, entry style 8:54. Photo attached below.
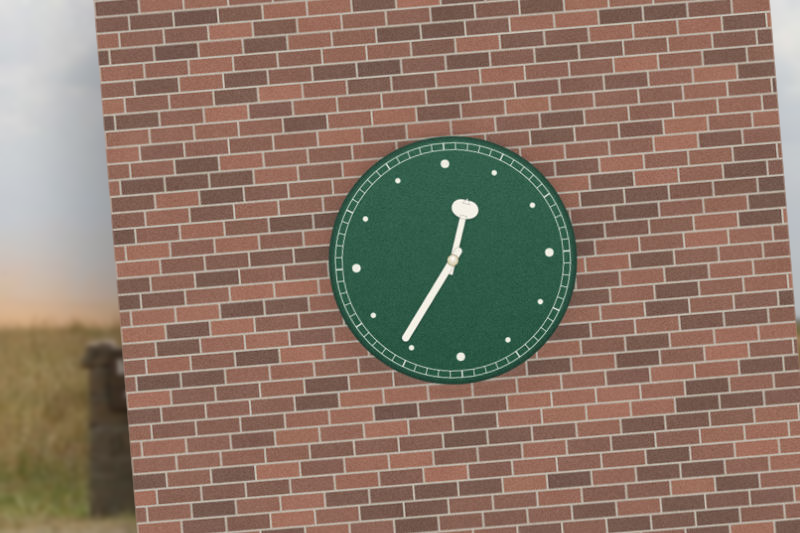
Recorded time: 12:36
